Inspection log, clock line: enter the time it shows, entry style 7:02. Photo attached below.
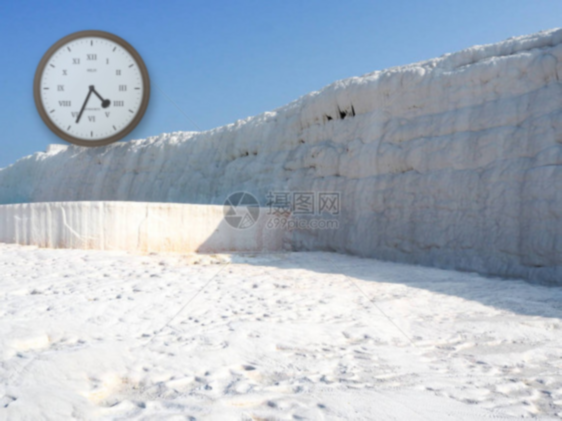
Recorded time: 4:34
